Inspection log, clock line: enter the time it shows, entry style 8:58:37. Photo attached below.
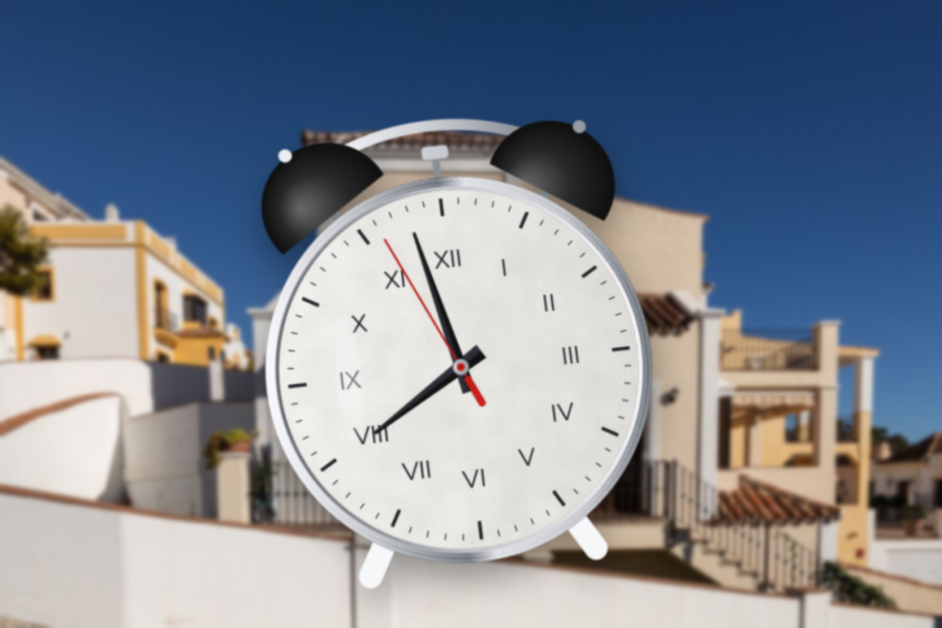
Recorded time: 7:57:56
